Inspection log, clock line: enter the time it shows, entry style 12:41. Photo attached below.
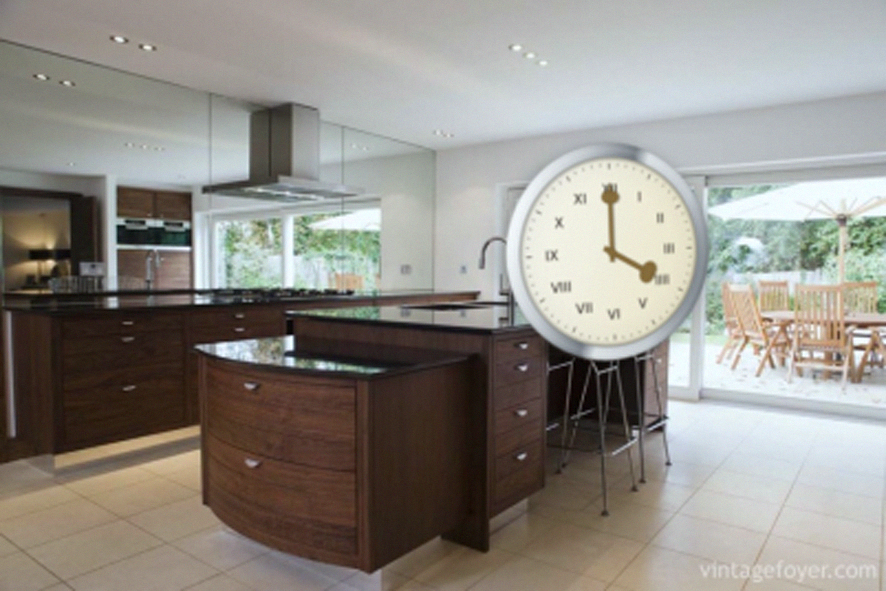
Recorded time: 4:00
